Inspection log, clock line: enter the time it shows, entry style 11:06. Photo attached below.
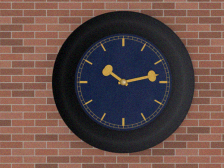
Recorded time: 10:13
